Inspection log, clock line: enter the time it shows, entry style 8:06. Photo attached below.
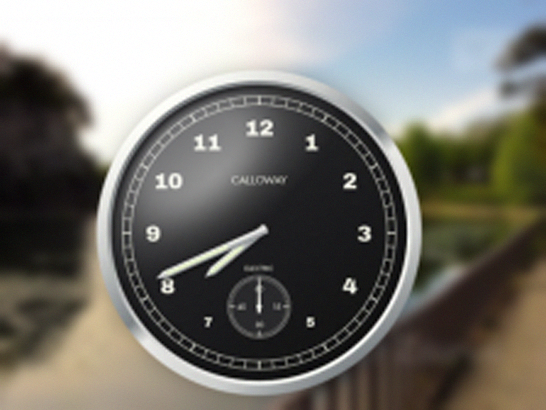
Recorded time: 7:41
